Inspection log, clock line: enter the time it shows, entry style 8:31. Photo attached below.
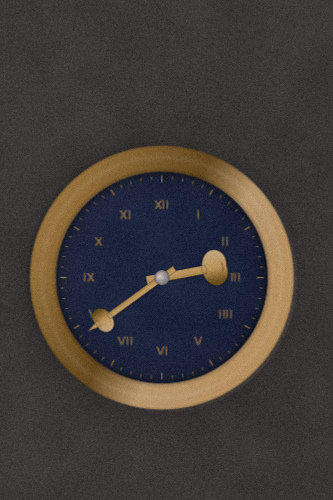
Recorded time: 2:39
